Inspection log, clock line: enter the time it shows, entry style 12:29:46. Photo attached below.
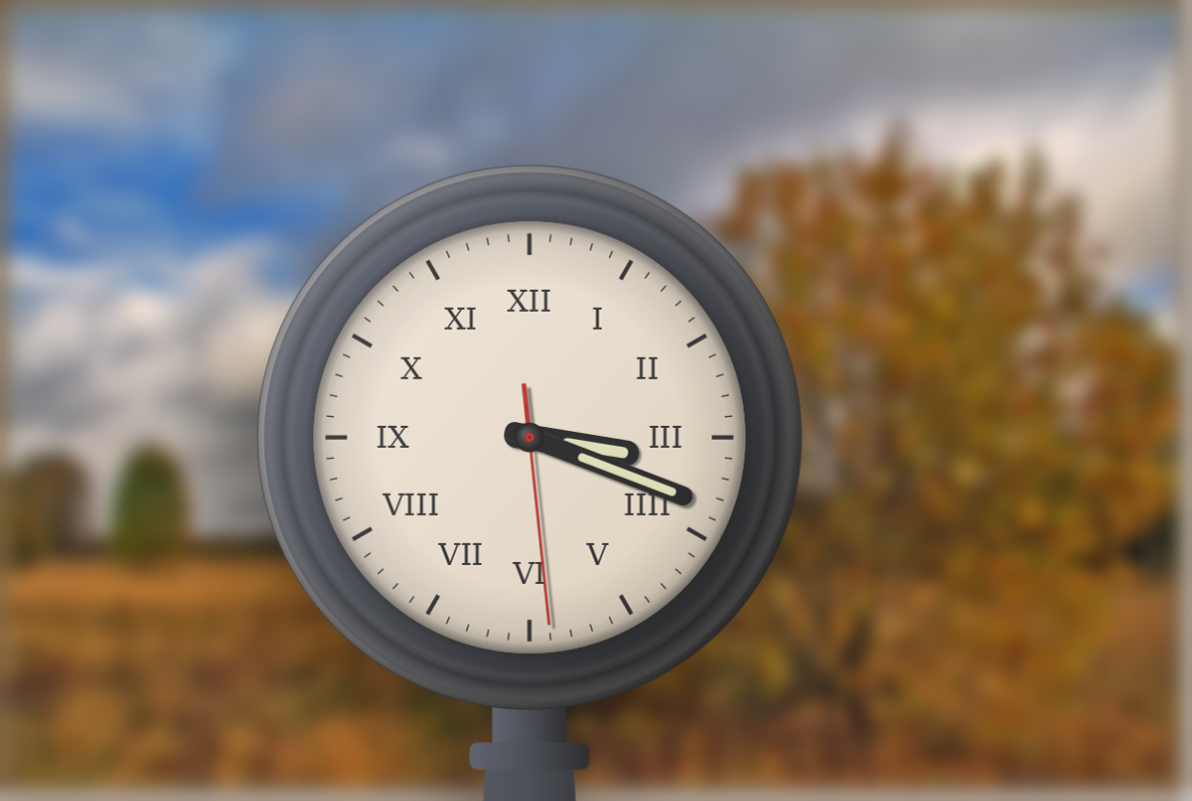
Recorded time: 3:18:29
